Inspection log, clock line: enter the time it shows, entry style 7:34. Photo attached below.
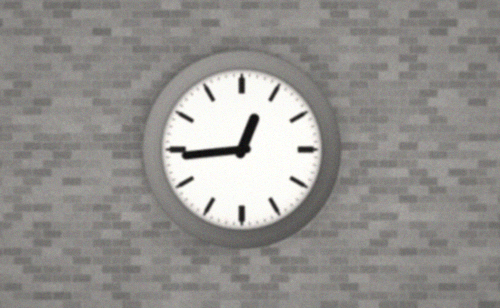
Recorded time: 12:44
